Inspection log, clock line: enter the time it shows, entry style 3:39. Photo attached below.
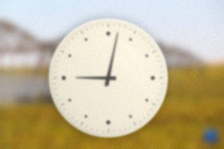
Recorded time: 9:02
